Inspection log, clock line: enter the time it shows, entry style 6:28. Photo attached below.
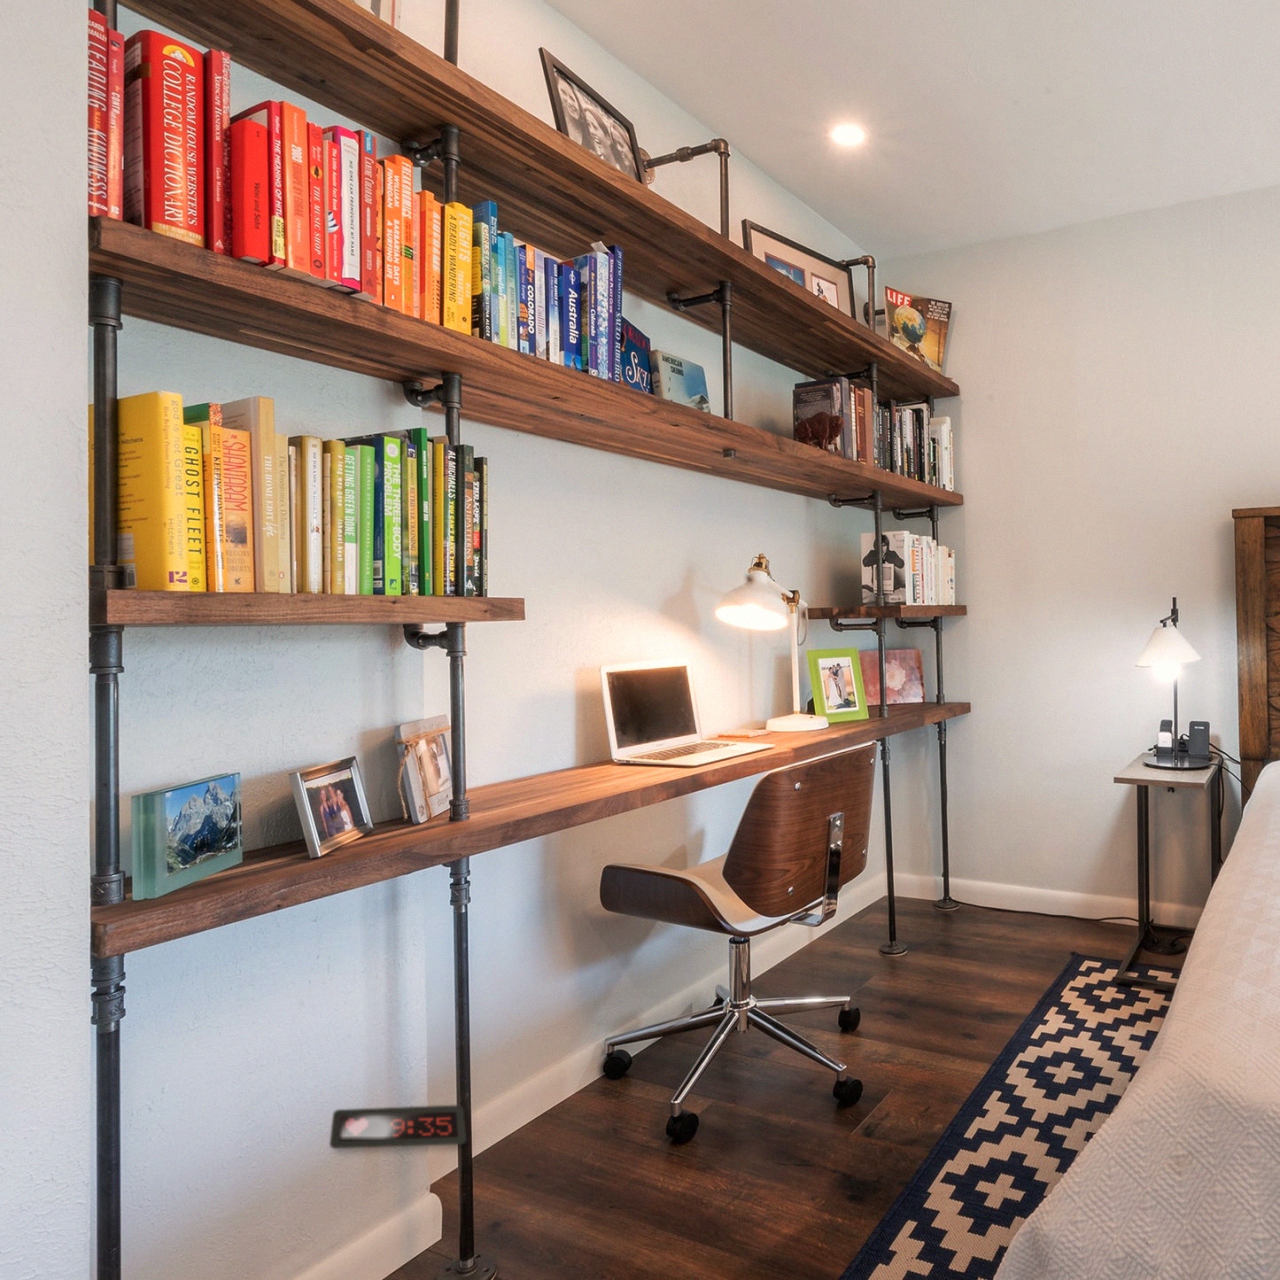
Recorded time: 9:35
